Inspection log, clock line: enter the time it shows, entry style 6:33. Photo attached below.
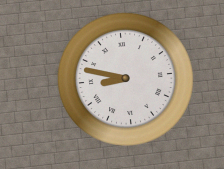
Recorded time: 8:48
